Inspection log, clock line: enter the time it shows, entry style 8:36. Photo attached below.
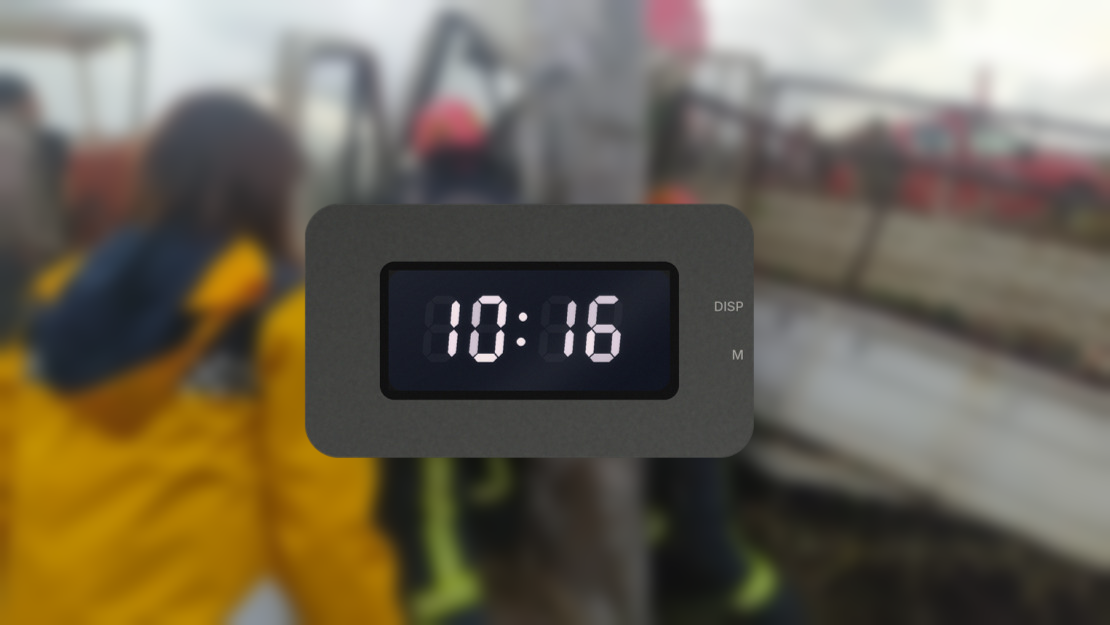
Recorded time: 10:16
